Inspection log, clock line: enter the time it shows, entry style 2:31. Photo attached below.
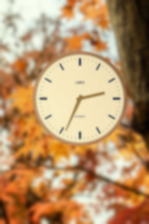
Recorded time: 2:34
